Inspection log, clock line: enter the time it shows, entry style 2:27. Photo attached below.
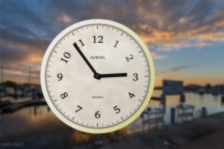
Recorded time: 2:54
